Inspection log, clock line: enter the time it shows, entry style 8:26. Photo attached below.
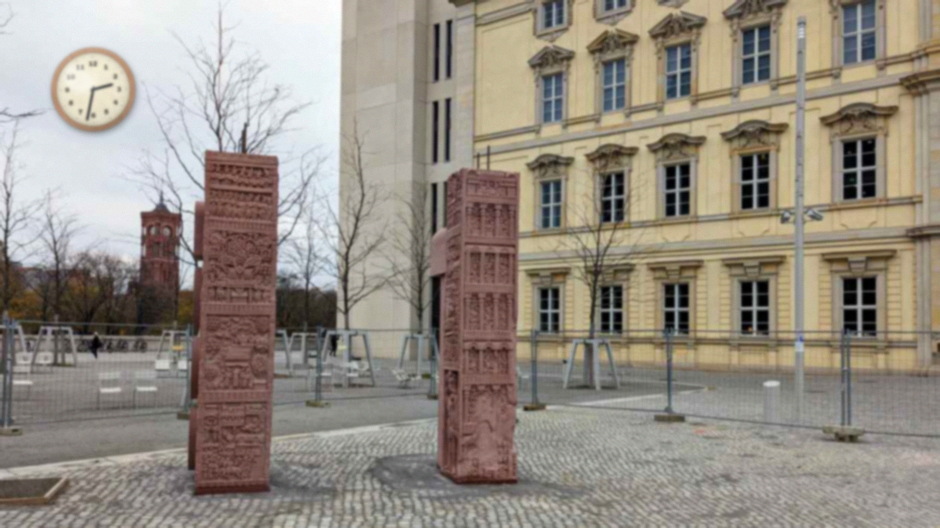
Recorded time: 2:32
